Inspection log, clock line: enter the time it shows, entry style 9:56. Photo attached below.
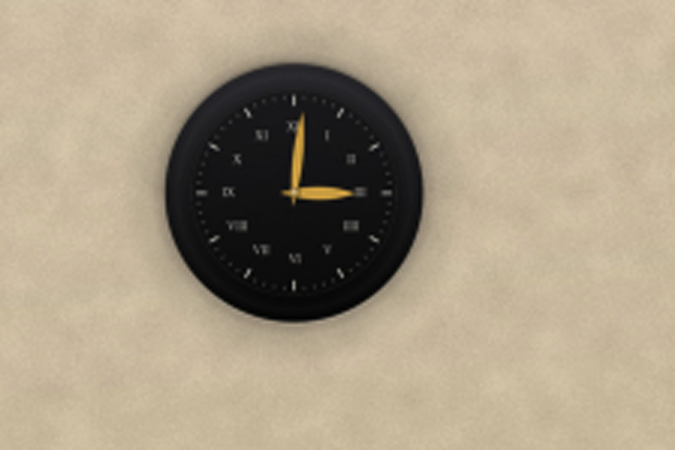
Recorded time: 3:01
